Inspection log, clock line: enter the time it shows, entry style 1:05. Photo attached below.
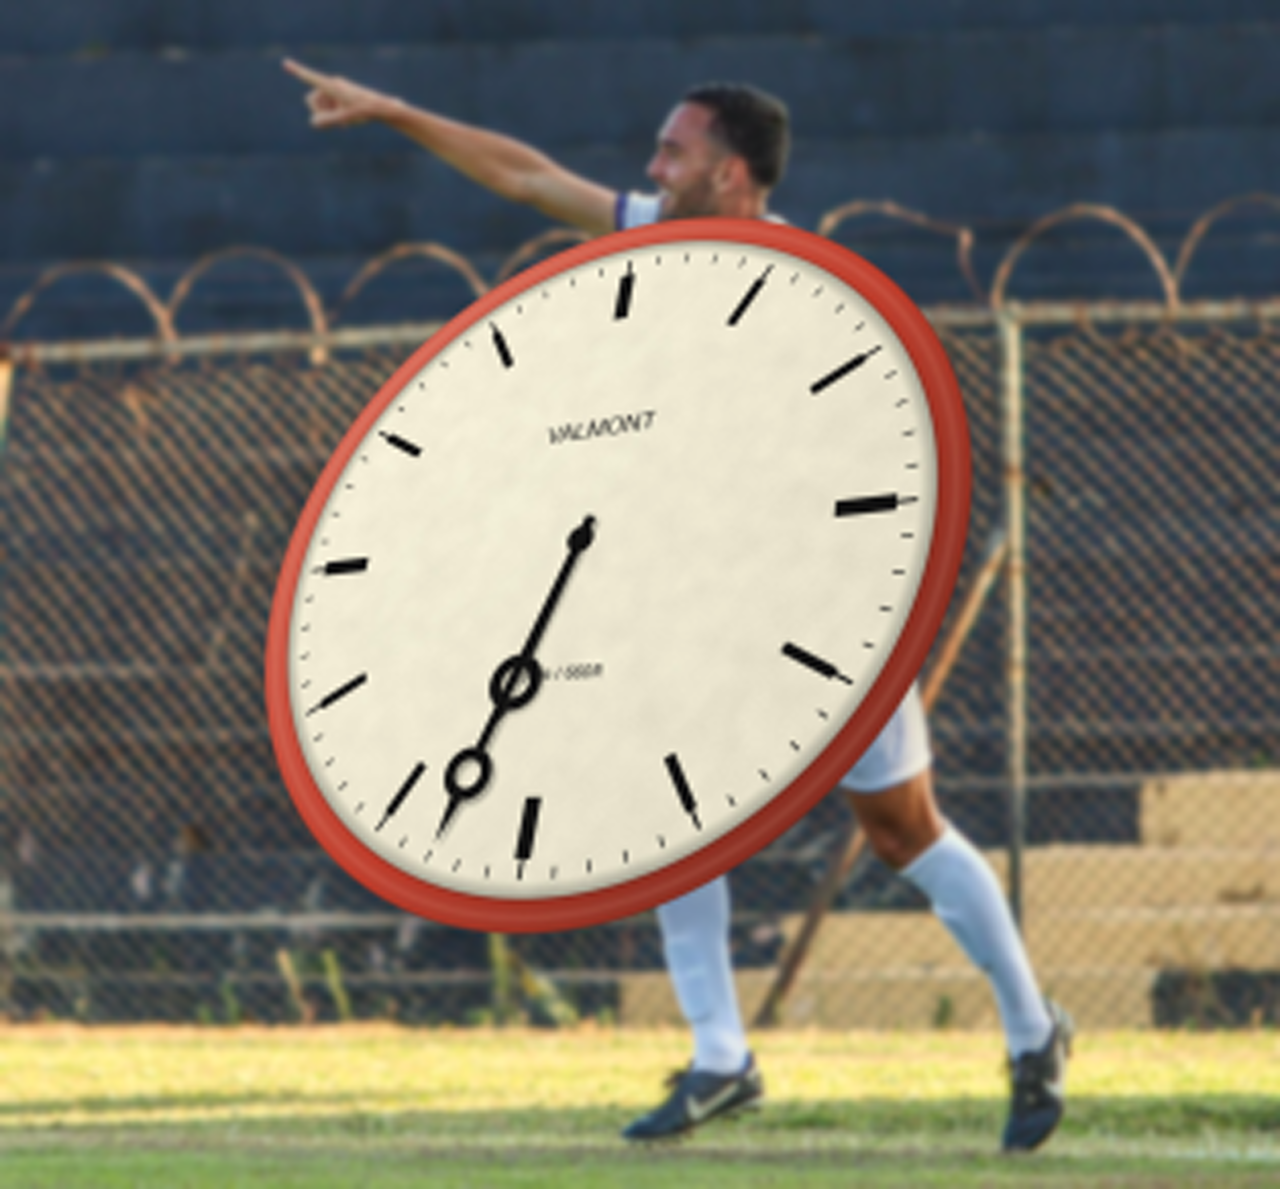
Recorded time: 6:33
